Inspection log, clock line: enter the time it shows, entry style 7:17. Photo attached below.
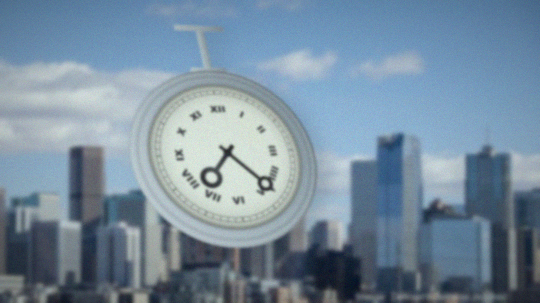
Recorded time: 7:23
